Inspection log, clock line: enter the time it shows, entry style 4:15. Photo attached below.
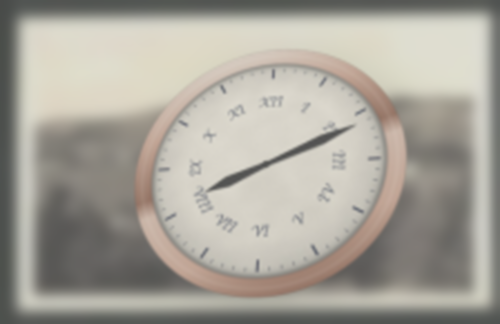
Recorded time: 8:11
